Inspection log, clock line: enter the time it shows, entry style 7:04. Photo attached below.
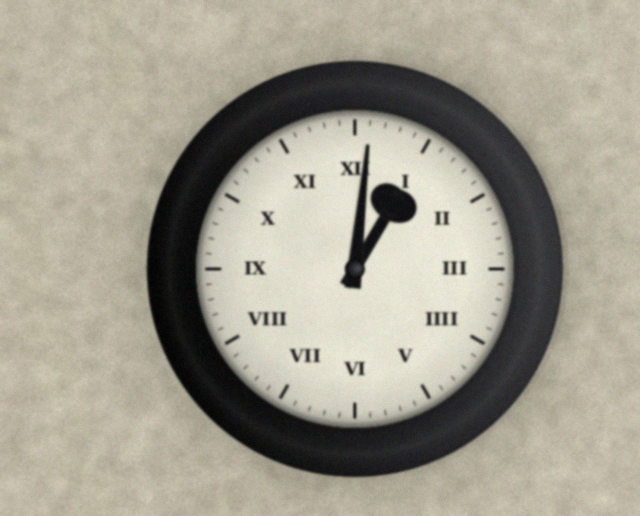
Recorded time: 1:01
